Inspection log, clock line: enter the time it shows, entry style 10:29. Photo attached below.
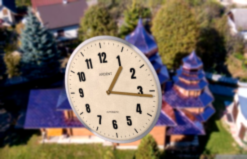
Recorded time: 1:16
